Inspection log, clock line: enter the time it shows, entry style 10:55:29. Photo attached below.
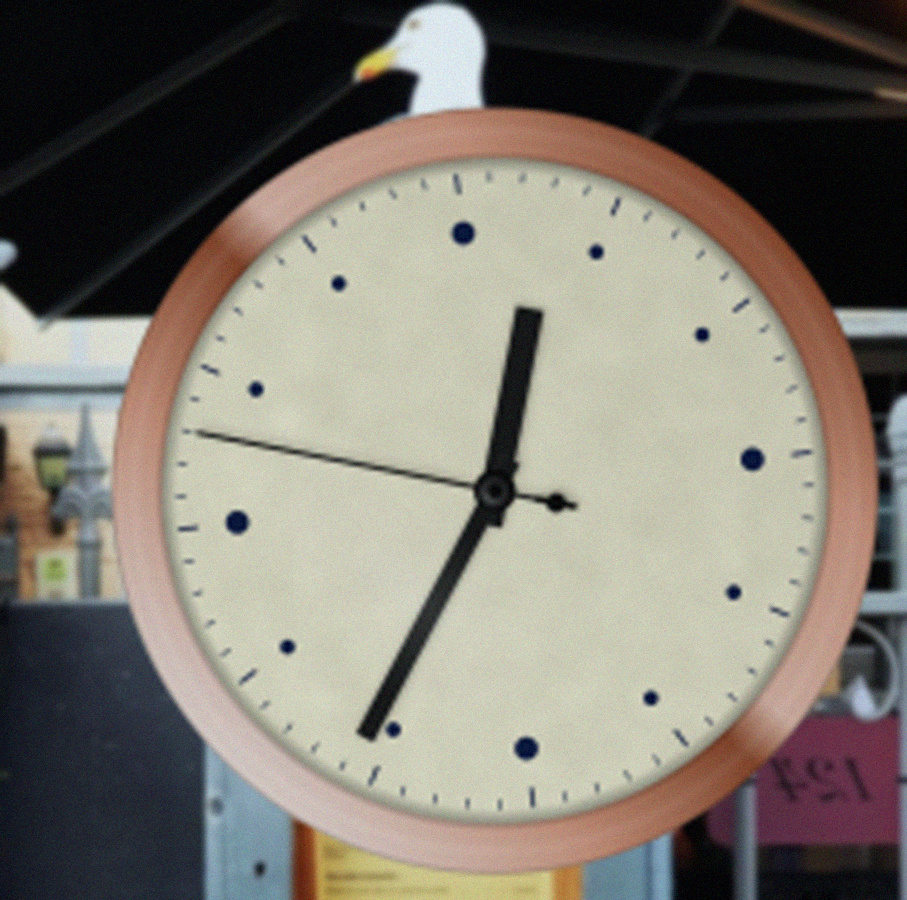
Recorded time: 12:35:48
